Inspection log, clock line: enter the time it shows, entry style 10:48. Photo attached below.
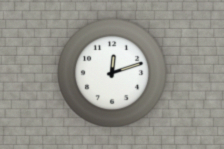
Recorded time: 12:12
